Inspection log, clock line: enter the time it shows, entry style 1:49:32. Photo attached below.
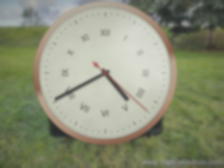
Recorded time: 4:40:22
